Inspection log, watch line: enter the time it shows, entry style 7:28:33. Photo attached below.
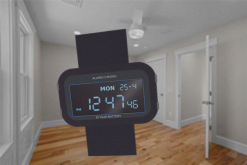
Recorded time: 12:47:46
